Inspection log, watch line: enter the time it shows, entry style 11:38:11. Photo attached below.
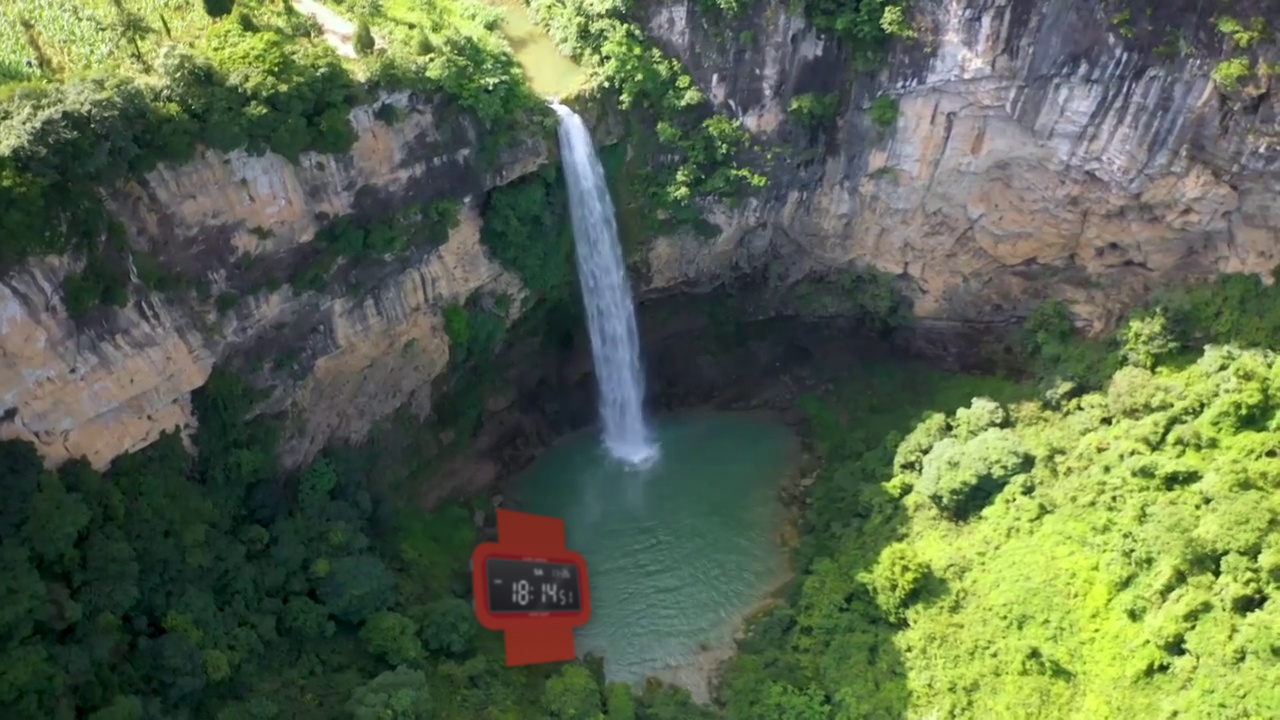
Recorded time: 18:14:51
